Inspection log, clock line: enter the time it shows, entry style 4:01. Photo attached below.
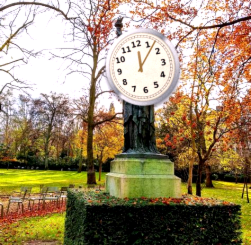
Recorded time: 12:07
